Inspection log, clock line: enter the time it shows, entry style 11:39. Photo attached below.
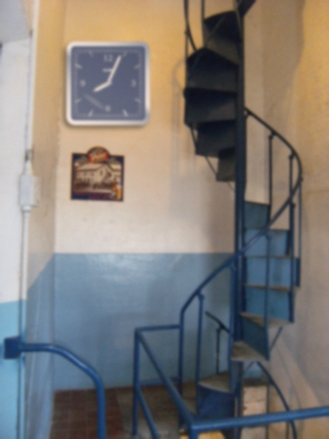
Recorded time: 8:04
